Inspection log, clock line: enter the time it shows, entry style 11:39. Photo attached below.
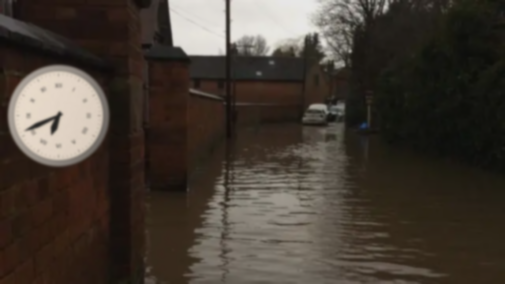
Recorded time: 6:41
